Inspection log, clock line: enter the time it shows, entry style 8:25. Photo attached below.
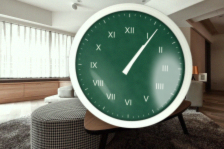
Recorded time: 1:06
